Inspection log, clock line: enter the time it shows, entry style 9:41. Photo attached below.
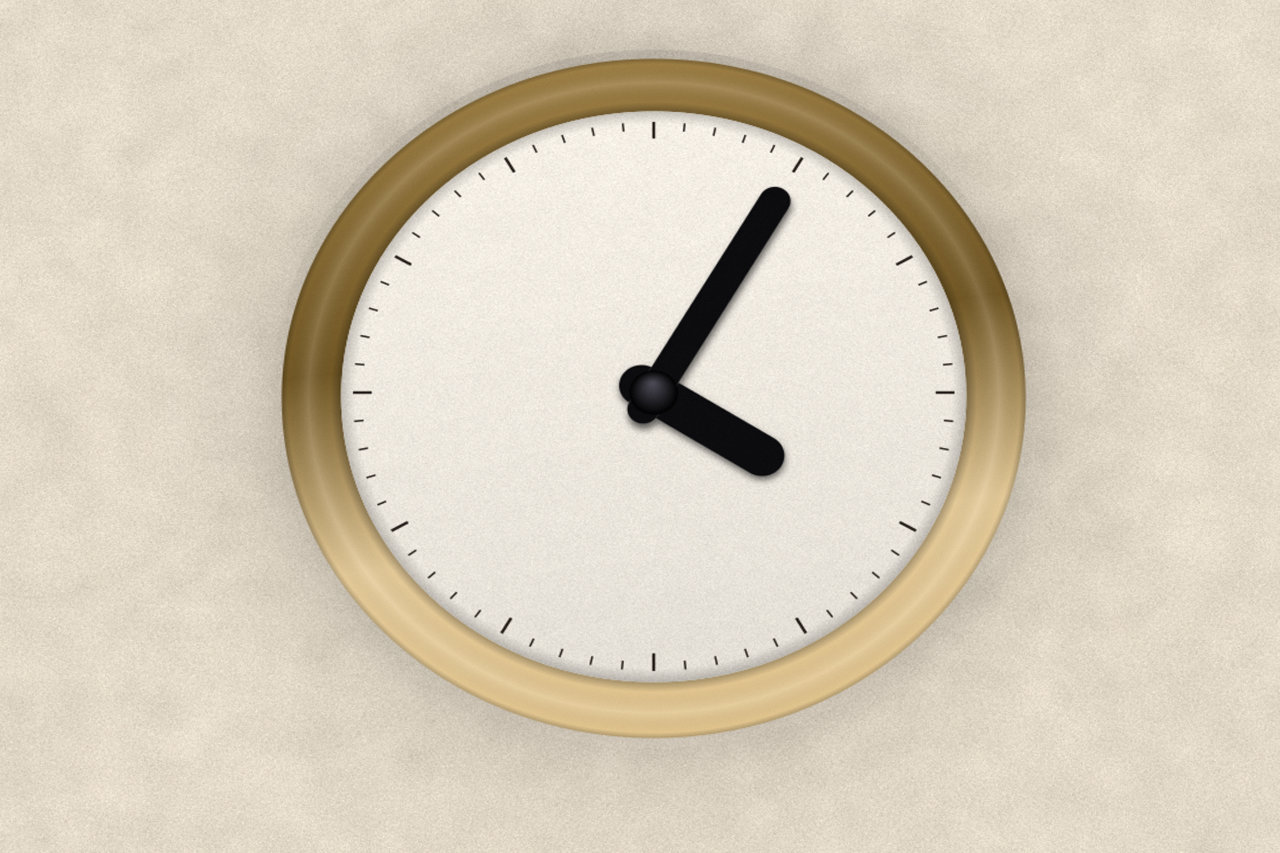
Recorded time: 4:05
